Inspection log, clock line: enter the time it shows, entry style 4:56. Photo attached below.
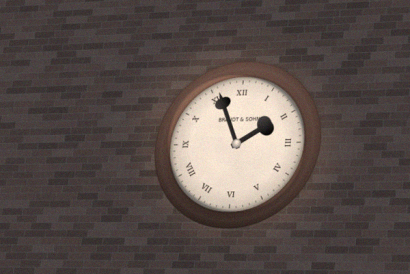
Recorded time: 1:56
